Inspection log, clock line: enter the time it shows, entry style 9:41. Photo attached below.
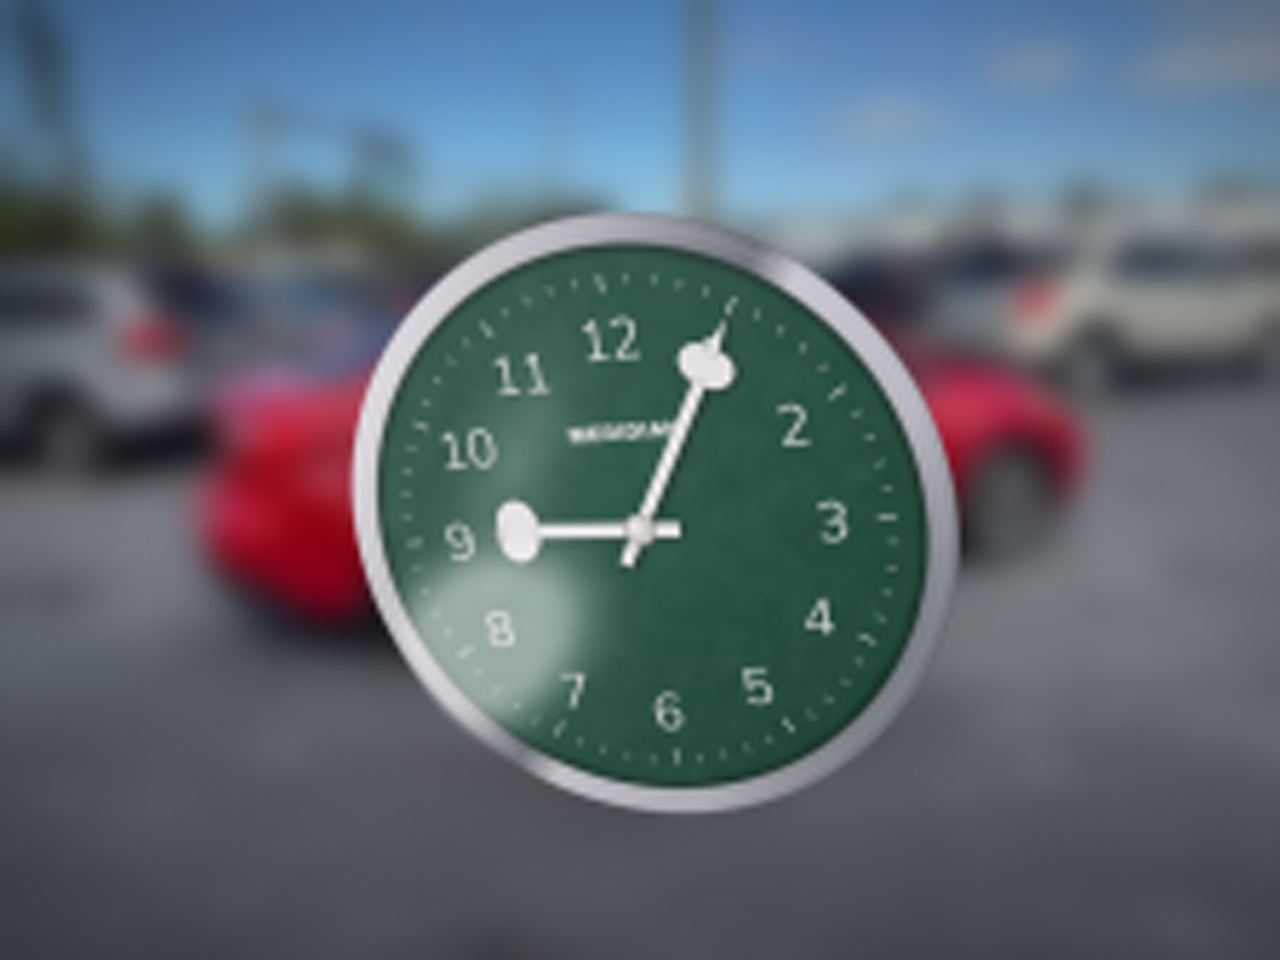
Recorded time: 9:05
